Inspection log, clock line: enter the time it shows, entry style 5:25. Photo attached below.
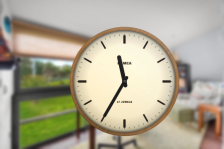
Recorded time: 11:35
